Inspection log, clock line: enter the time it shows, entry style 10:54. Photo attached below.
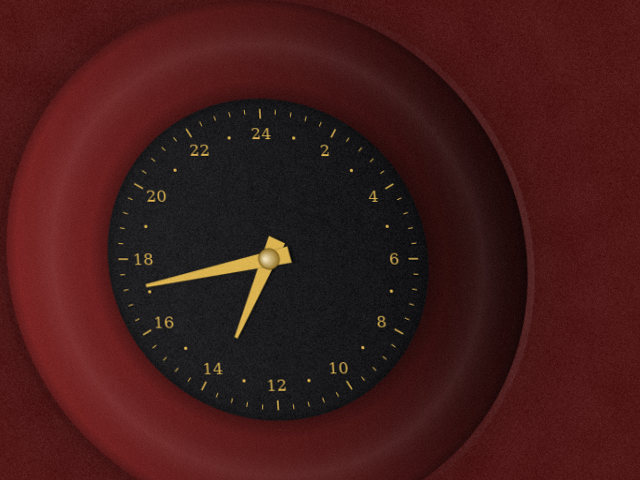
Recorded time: 13:43
